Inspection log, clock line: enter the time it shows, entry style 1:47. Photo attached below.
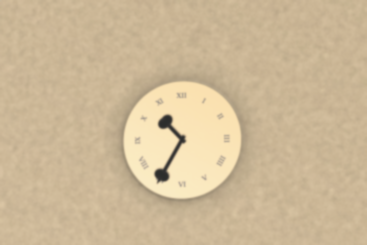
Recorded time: 10:35
